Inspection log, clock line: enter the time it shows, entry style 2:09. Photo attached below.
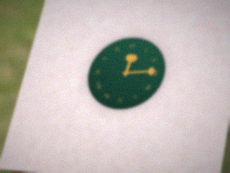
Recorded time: 12:14
